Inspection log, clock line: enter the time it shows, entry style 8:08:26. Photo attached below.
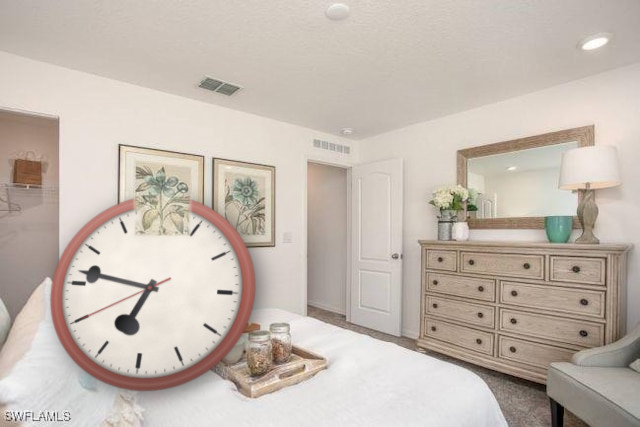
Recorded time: 6:46:40
